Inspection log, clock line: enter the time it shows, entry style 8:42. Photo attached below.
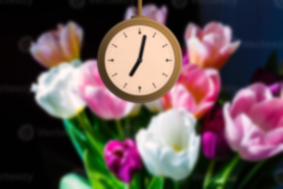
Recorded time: 7:02
